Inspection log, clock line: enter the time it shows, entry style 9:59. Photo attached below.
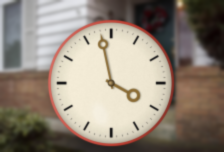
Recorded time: 3:58
